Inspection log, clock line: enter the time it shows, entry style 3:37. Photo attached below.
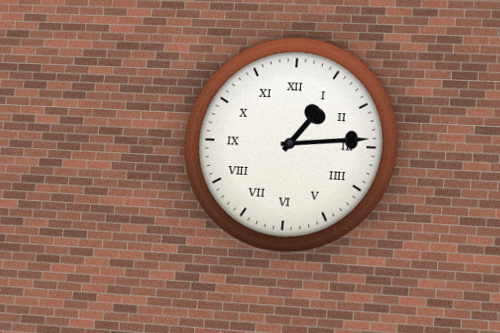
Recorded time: 1:14
